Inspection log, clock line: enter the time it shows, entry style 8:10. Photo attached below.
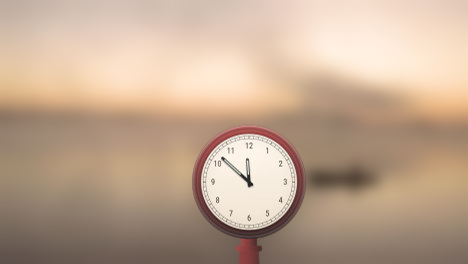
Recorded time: 11:52
